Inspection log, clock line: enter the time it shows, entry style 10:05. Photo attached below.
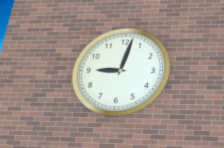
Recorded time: 9:02
